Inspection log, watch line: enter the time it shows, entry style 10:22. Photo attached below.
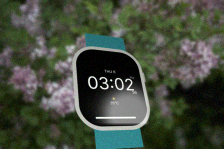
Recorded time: 3:02
